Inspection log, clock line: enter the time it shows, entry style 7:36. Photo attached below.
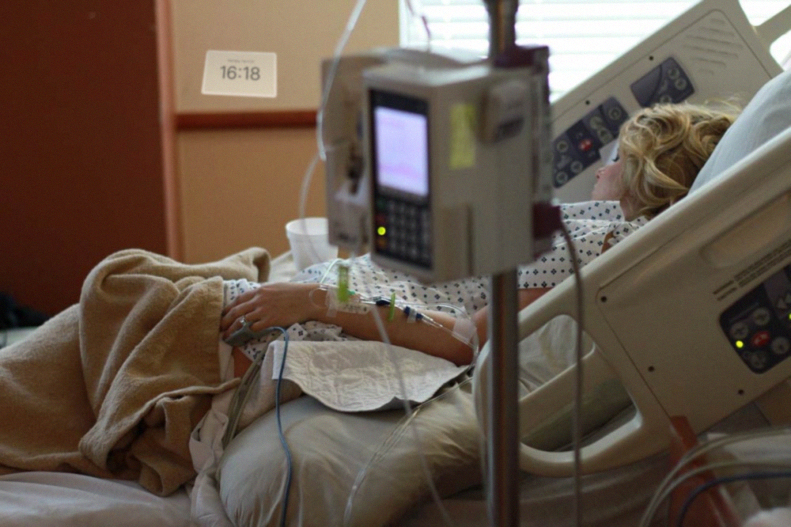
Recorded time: 16:18
